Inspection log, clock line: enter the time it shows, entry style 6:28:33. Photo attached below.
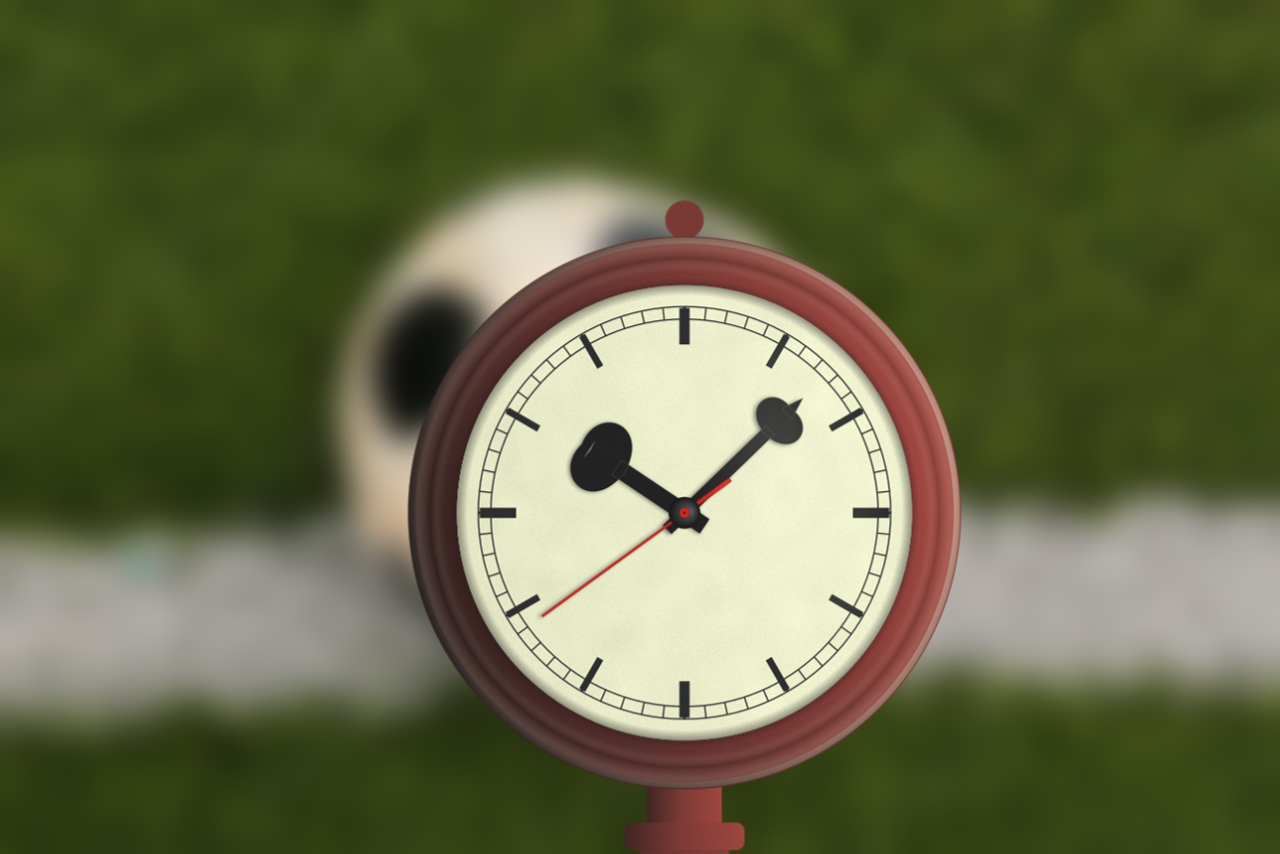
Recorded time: 10:07:39
